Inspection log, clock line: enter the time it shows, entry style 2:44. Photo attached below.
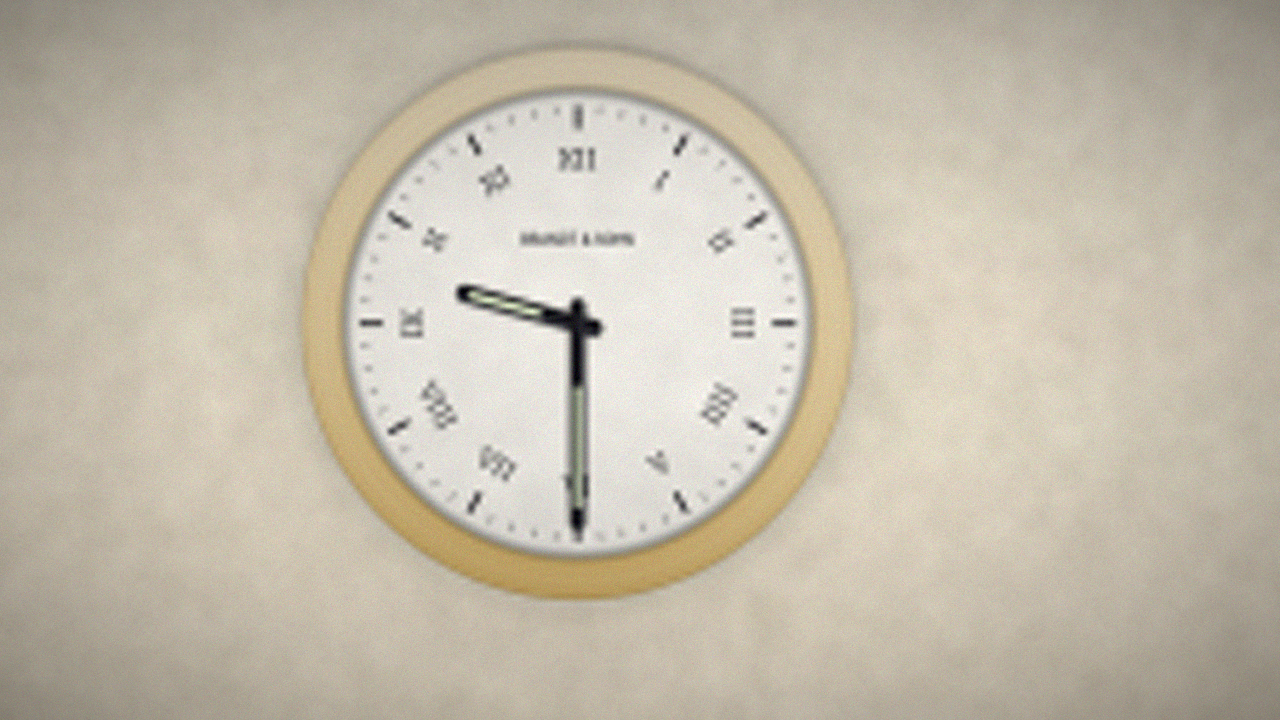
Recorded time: 9:30
